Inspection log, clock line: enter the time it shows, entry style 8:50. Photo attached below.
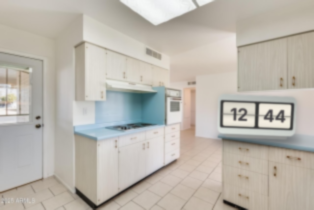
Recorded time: 12:44
